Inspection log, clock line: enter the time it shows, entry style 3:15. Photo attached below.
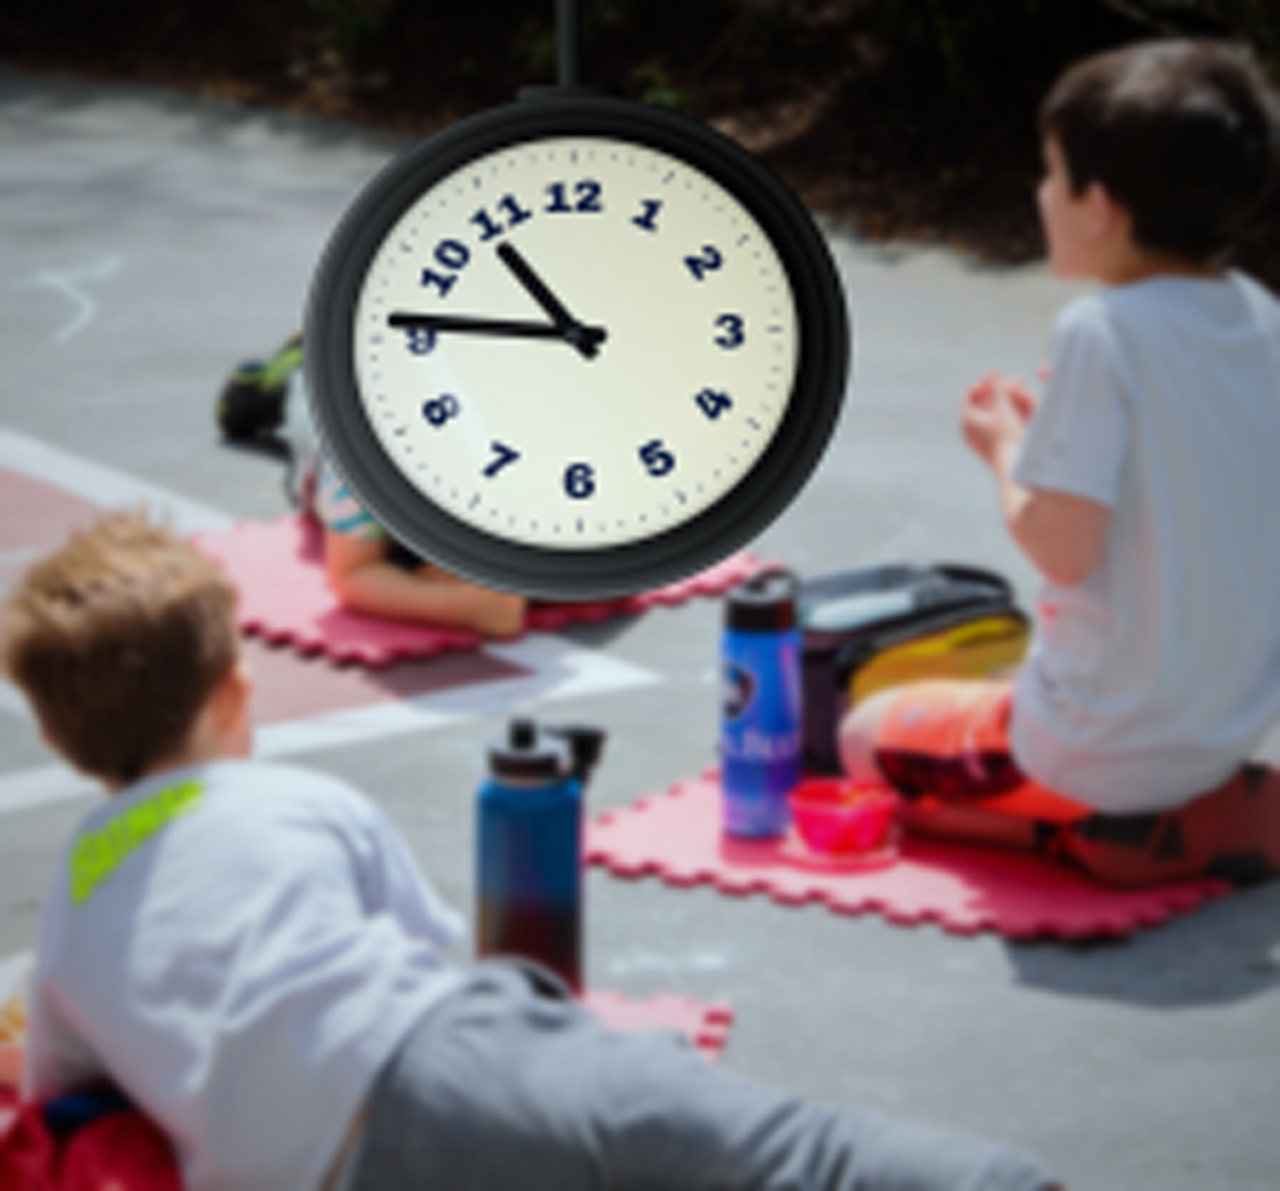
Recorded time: 10:46
